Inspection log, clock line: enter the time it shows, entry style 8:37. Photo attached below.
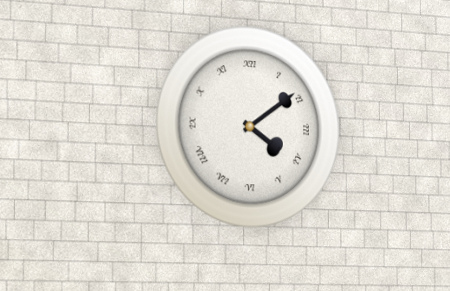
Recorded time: 4:09
